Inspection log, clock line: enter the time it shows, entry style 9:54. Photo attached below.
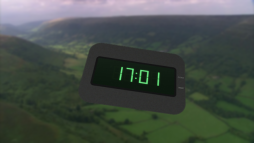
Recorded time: 17:01
